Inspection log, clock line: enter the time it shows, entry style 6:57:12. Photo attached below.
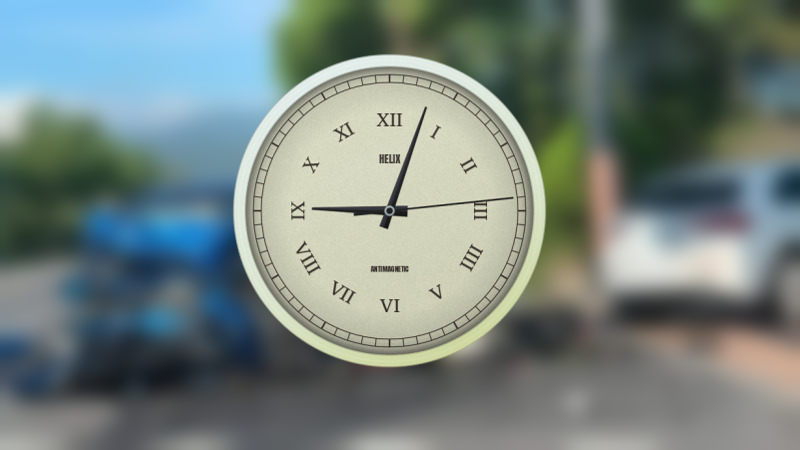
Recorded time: 9:03:14
